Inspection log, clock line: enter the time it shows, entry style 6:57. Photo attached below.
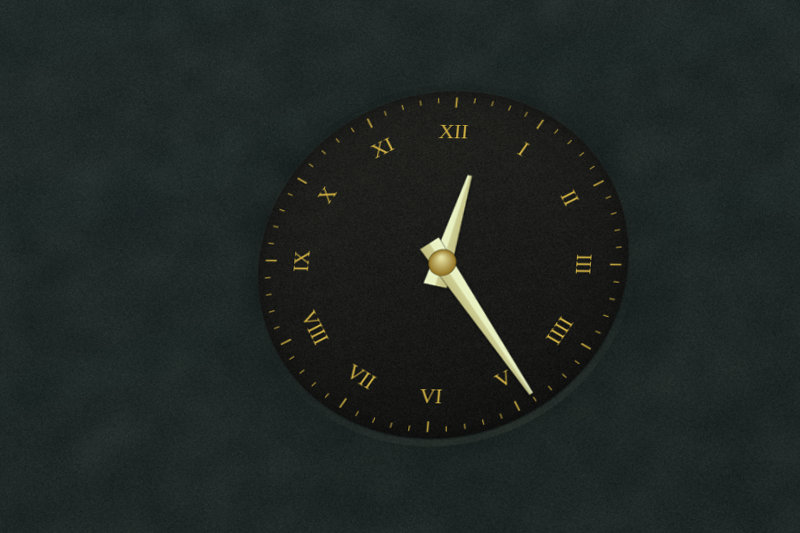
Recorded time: 12:24
